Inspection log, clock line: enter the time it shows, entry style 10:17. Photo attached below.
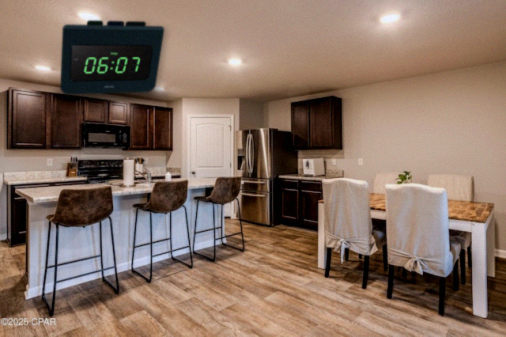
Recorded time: 6:07
